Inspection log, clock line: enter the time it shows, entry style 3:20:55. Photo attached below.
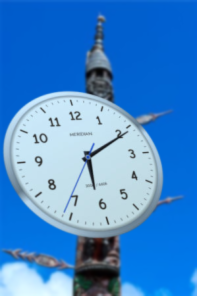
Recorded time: 6:10:36
